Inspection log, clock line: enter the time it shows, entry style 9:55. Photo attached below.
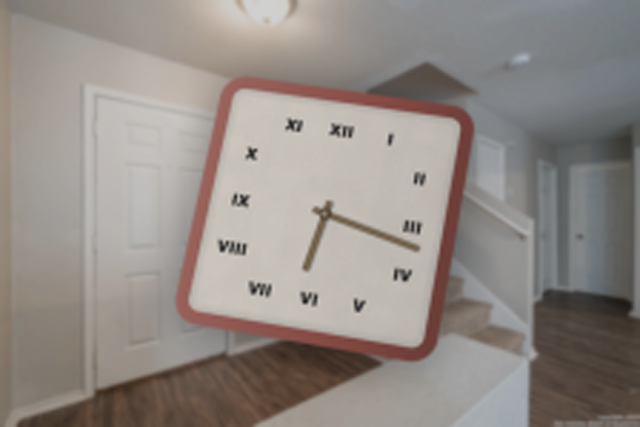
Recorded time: 6:17
